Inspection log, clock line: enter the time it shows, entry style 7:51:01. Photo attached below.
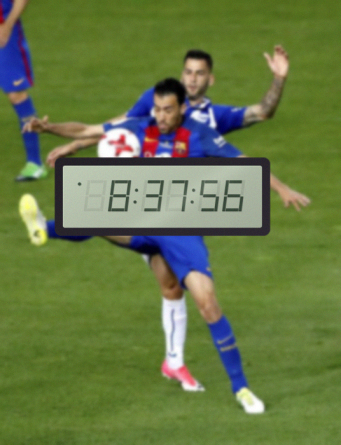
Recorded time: 8:37:56
